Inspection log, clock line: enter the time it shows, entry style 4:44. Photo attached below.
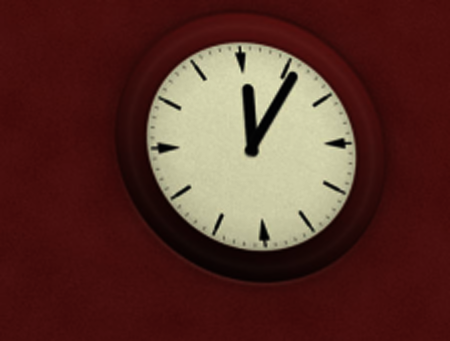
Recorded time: 12:06
